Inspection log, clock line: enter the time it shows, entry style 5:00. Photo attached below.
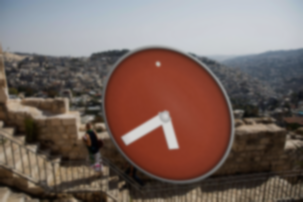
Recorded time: 5:40
